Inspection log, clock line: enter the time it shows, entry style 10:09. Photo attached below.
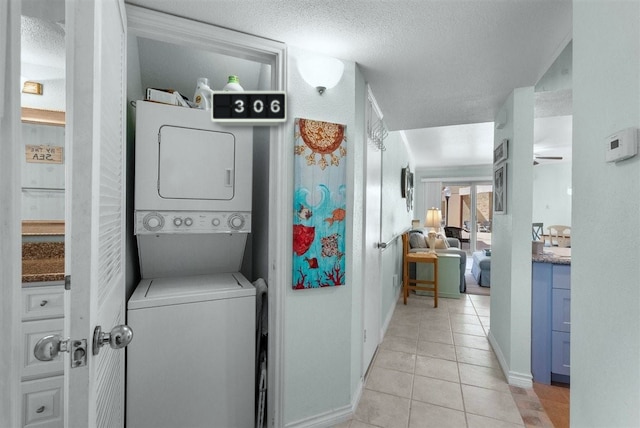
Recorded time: 3:06
